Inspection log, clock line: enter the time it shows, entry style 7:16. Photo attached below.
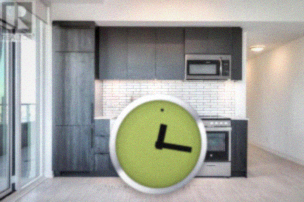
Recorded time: 12:16
